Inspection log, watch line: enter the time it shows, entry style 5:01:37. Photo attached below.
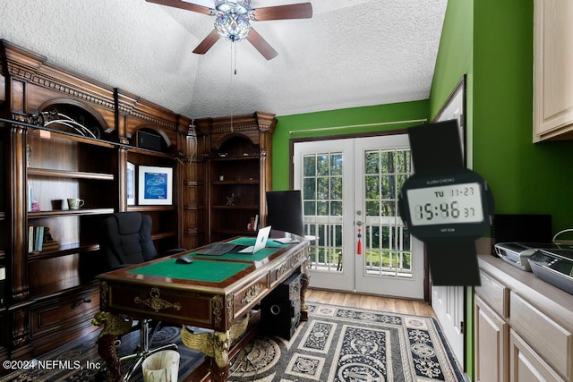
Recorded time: 15:46:37
